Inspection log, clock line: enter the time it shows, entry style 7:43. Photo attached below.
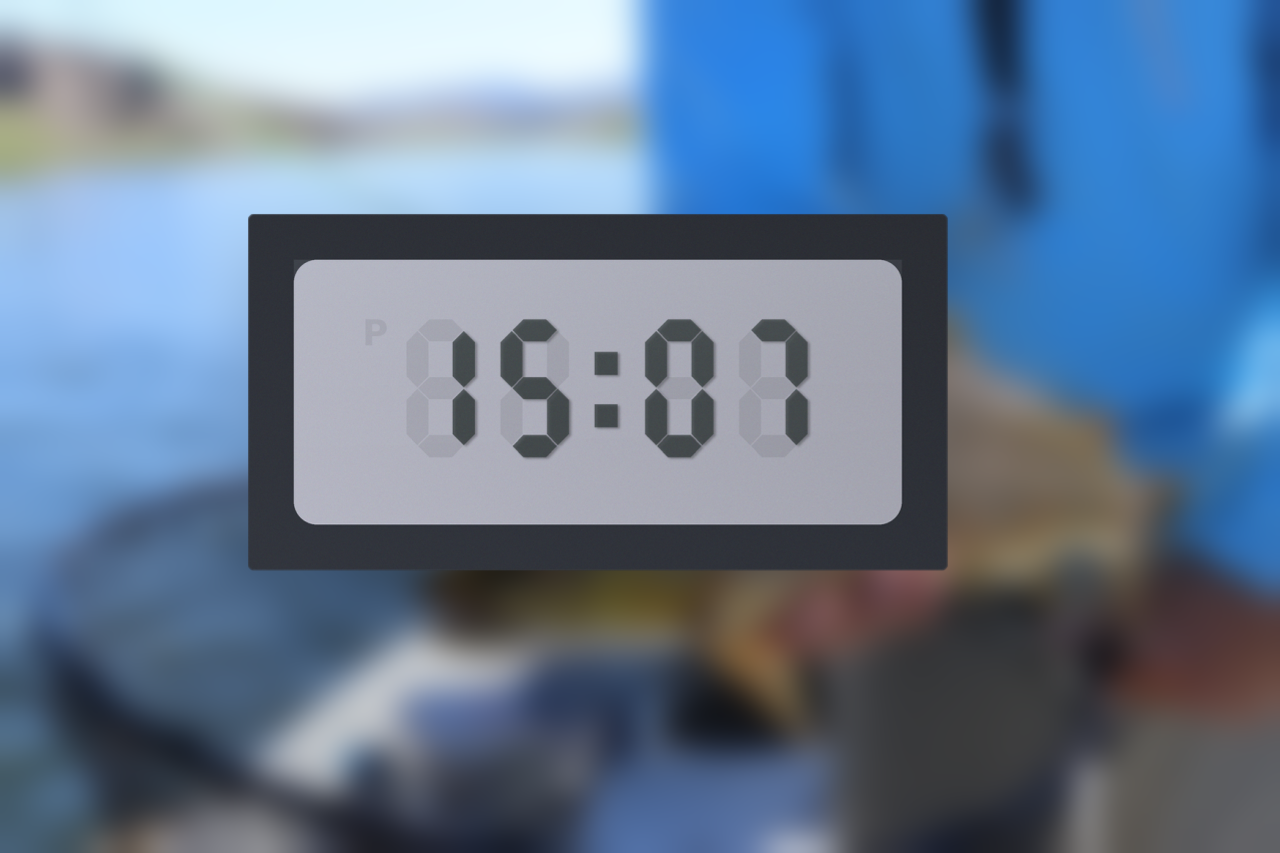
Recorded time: 15:07
